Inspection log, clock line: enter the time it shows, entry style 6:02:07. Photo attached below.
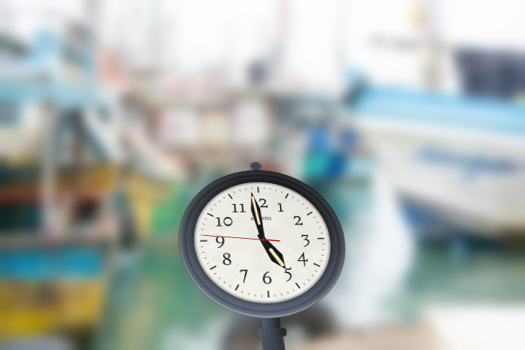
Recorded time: 4:58:46
